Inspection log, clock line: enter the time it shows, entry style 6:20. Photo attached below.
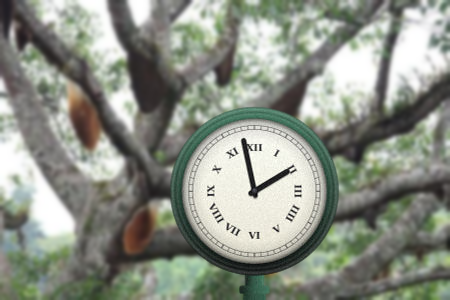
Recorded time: 1:58
